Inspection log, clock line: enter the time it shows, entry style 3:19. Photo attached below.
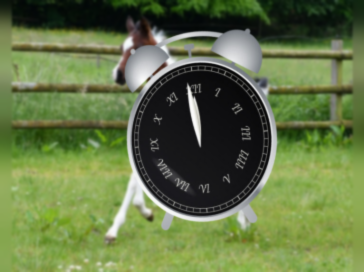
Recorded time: 11:59
